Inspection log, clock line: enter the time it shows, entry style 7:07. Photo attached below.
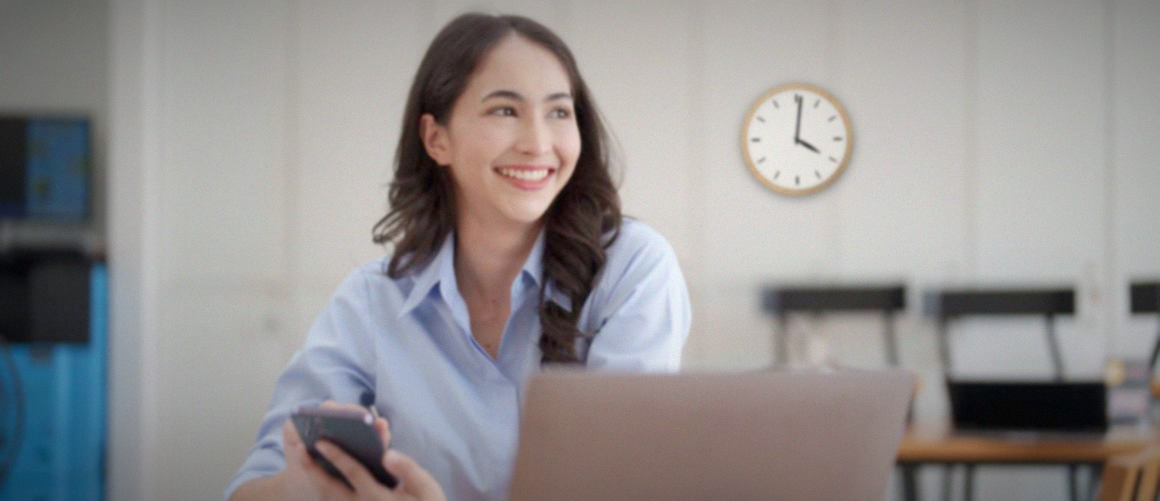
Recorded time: 4:01
